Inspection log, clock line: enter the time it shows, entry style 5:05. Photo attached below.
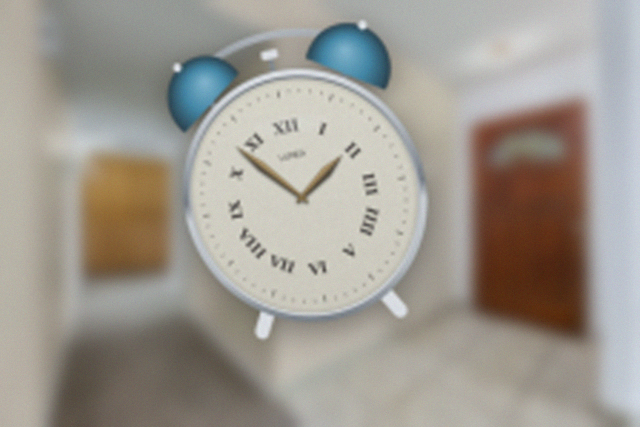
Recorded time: 1:53
